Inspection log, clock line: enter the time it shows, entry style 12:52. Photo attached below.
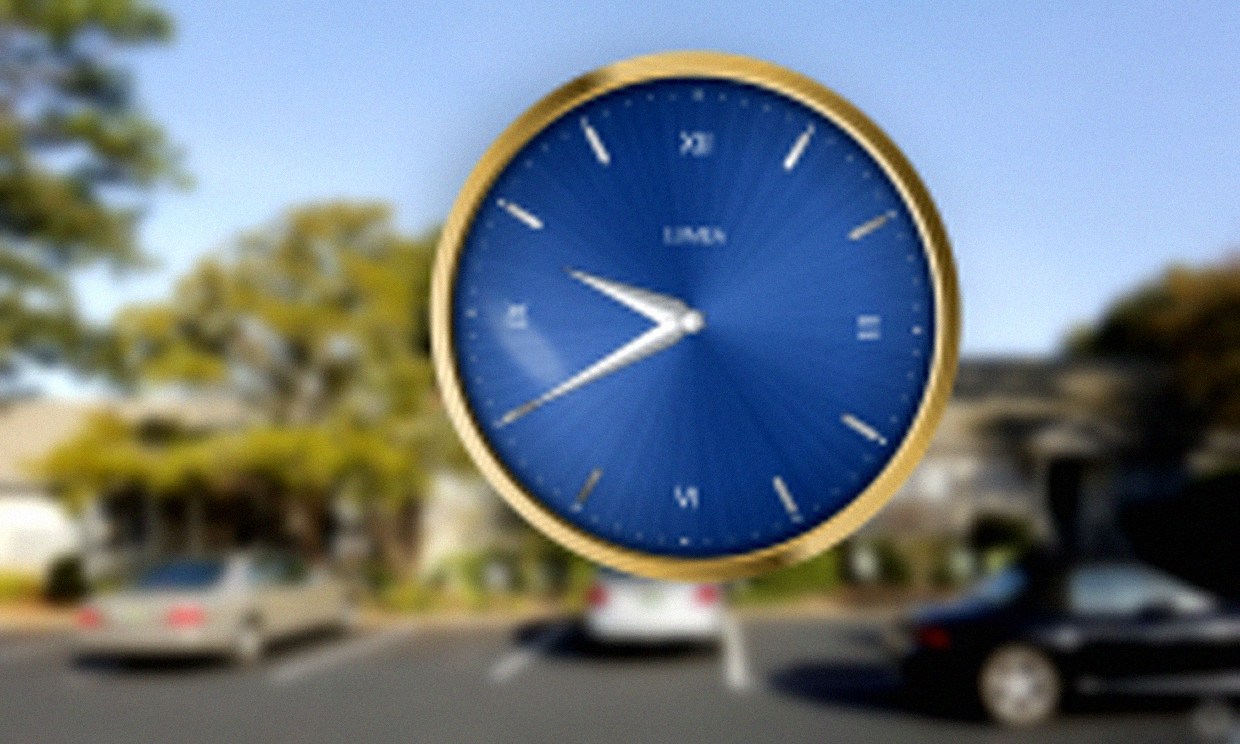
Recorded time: 9:40
